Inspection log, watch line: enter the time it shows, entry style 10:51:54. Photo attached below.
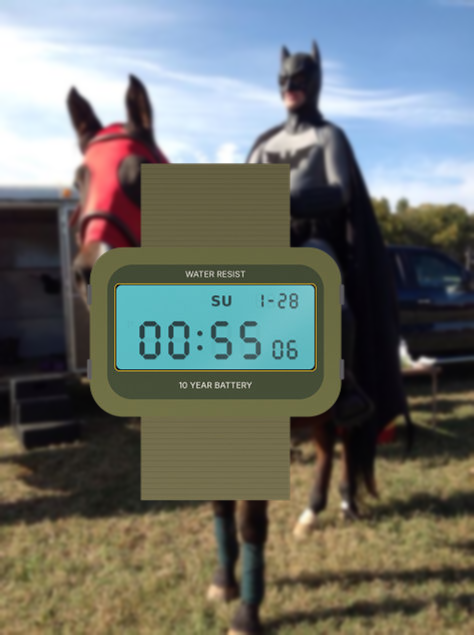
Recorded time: 0:55:06
